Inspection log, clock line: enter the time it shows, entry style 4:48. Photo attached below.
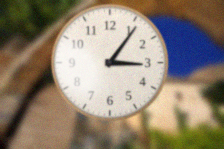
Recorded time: 3:06
